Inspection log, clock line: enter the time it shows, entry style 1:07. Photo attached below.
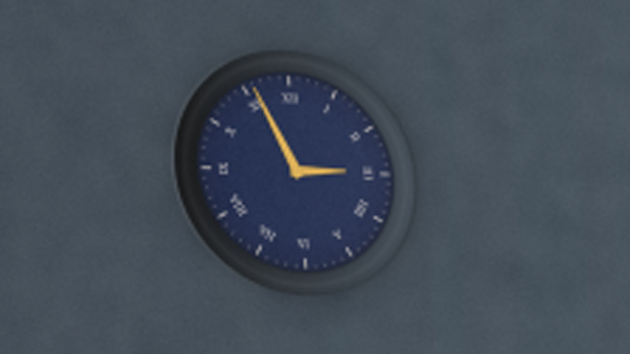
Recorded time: 2:56
